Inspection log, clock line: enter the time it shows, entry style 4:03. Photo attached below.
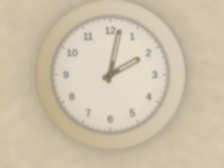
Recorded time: 2:02
